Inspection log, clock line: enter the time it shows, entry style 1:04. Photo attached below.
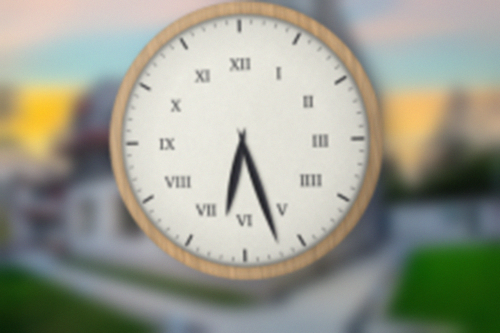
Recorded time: 6:27
